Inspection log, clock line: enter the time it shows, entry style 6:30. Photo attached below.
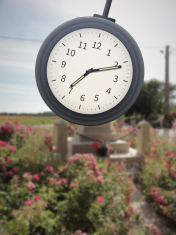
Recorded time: 7:11
